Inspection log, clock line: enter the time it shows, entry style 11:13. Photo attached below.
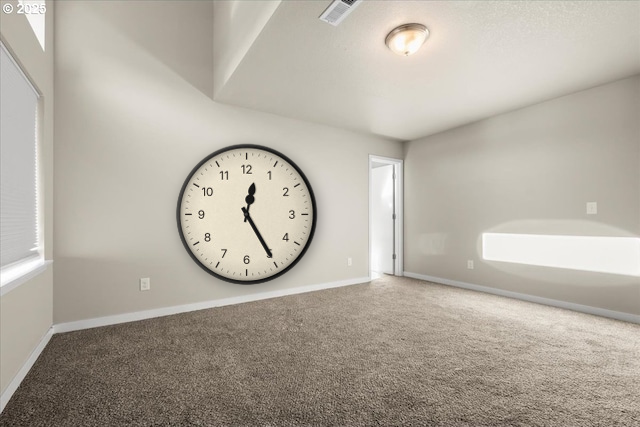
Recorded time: 12:25
